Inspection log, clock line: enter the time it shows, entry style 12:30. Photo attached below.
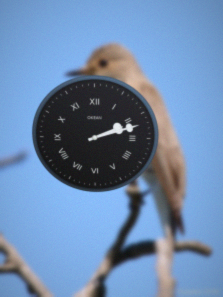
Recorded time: 2:12
